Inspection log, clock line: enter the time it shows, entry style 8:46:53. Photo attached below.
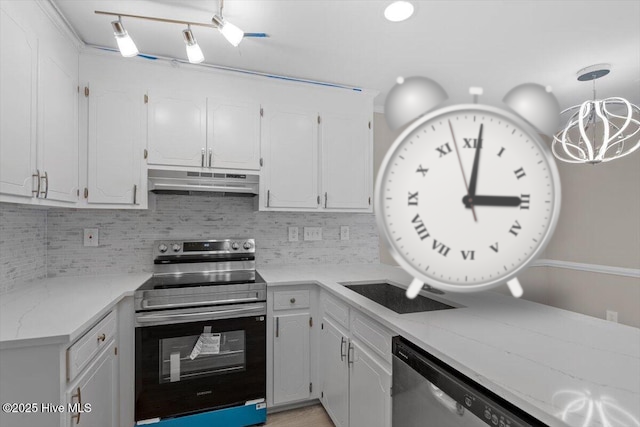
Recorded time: 3:00:57
